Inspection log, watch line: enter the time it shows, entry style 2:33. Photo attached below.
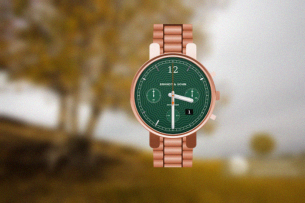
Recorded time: 3:30
